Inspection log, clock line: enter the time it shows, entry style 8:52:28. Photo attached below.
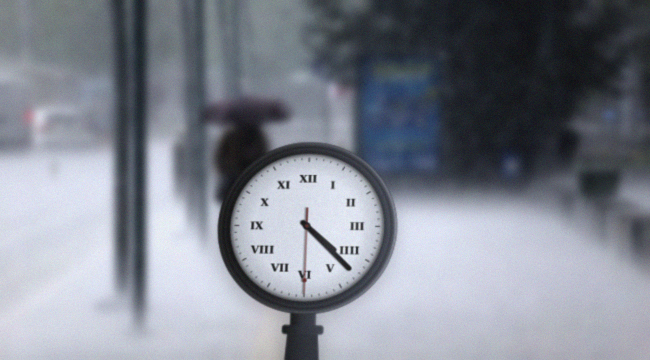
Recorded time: 4:22:30
